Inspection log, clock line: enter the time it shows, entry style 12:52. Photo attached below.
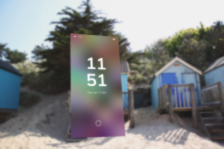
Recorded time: 11:51
